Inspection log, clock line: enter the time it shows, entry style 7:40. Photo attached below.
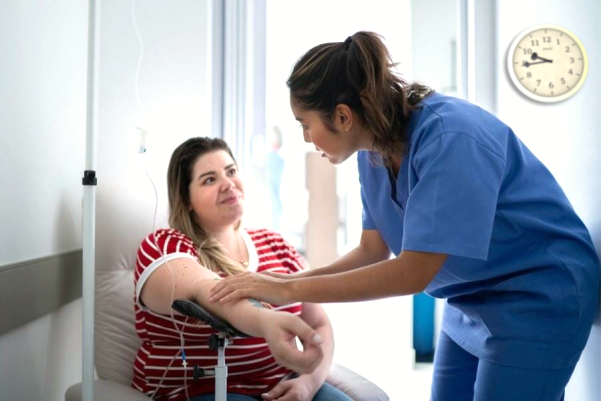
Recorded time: 9:44
